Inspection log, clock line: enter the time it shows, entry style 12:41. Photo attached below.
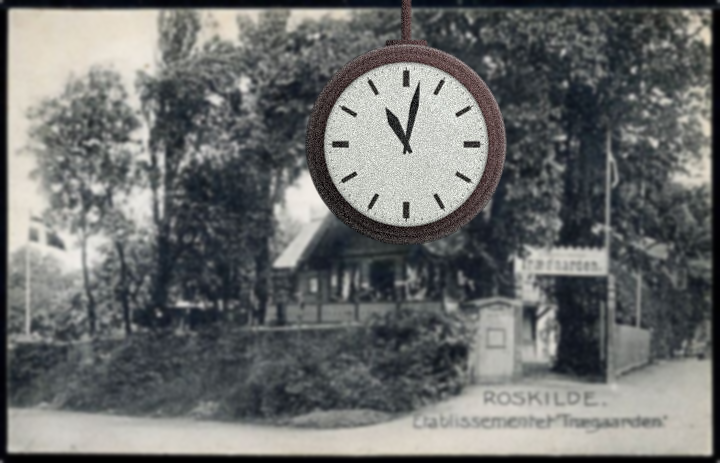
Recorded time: 11:02
